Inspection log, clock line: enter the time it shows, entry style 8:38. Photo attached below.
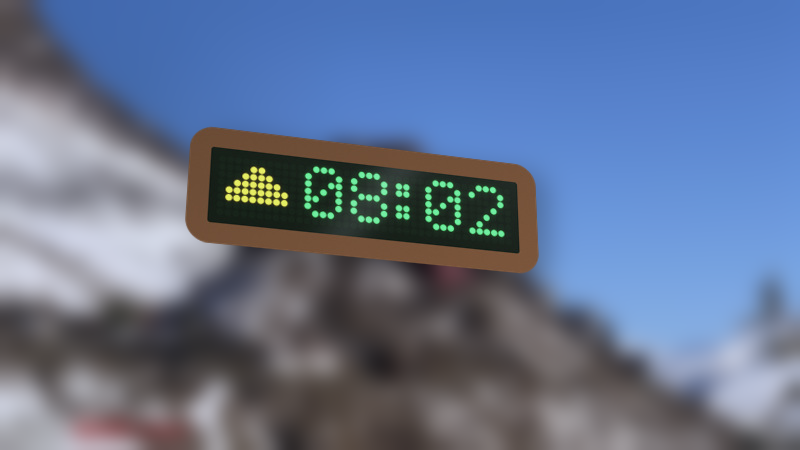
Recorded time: 8:02
